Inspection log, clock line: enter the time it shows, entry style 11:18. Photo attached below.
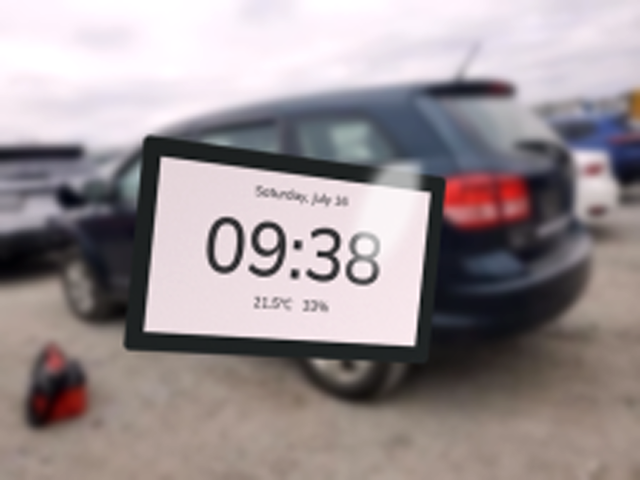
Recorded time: 9:38
